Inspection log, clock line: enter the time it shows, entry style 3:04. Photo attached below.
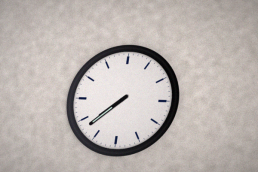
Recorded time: 7:38
